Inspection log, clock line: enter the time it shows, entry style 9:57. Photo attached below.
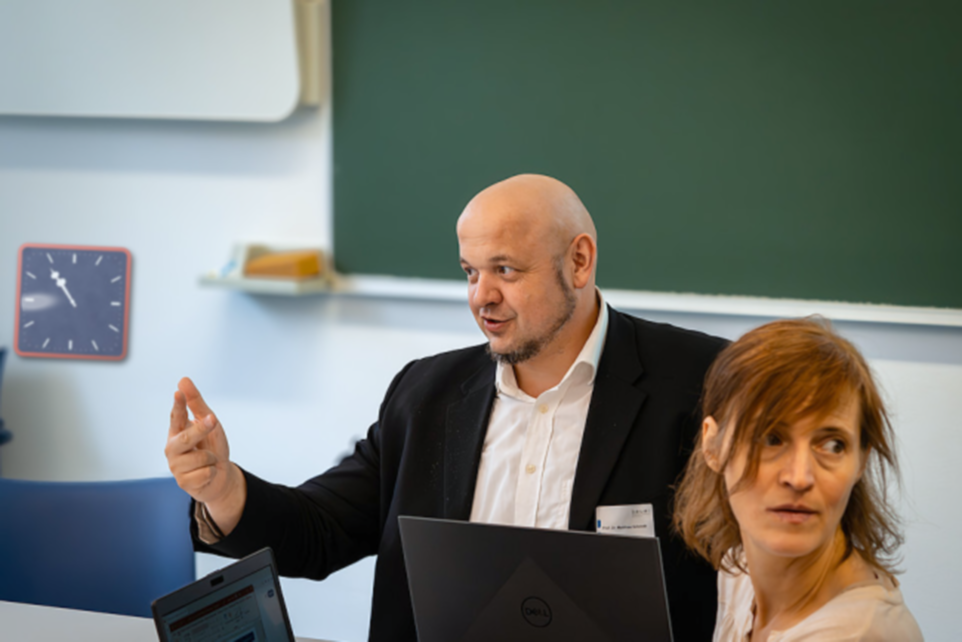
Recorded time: 10:54
